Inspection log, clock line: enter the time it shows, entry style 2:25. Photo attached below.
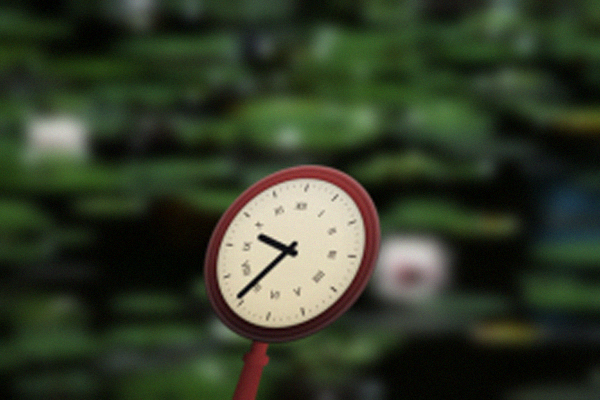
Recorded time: 9:36
